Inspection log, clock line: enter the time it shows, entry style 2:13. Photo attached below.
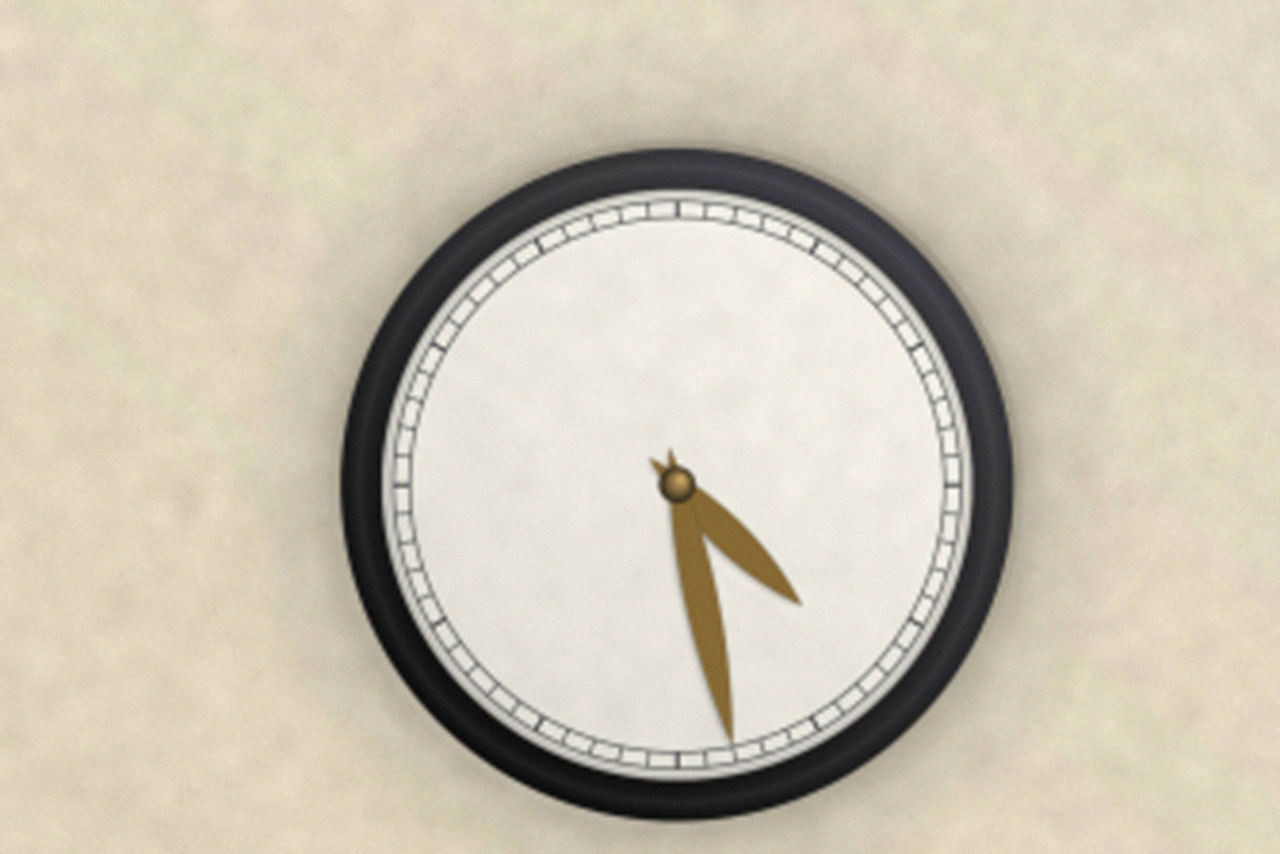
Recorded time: 4:28
